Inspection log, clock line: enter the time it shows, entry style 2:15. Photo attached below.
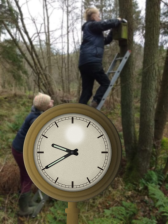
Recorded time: 9:40
